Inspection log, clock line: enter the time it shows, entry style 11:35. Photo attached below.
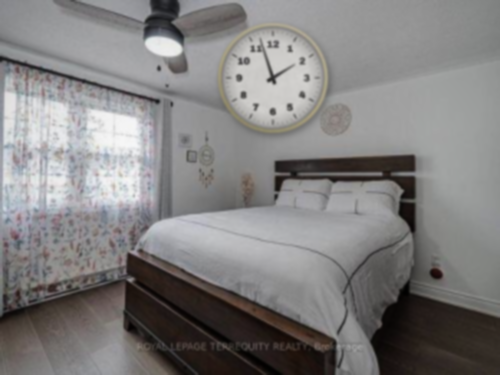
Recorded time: 1:57
